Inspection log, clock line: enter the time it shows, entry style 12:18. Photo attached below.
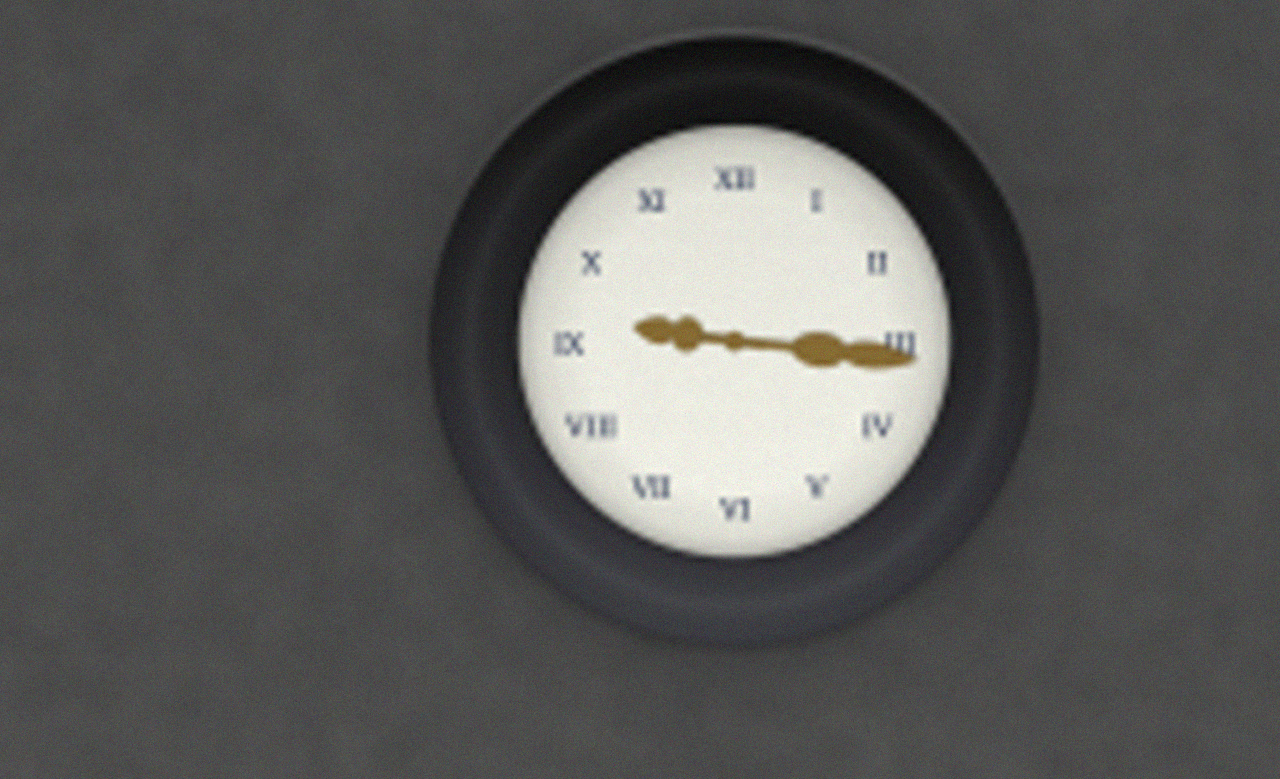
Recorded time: 9:16
